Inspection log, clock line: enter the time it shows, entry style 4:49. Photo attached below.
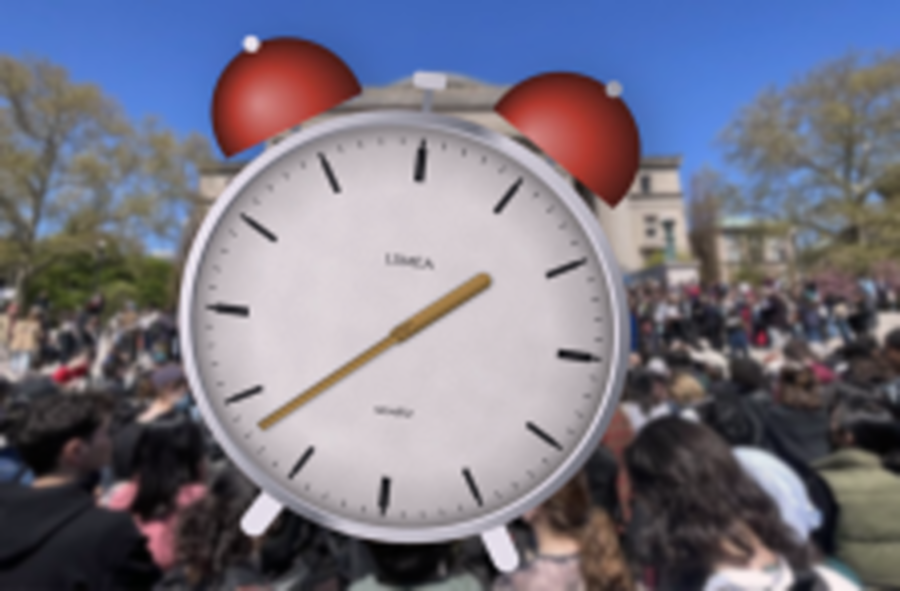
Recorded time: 1:38
